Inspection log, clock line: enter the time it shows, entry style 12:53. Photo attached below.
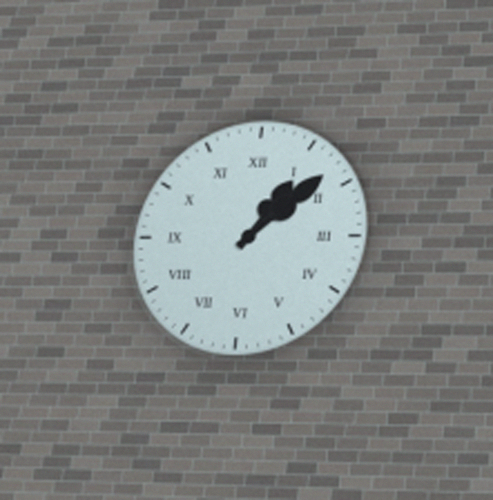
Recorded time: 1:08
